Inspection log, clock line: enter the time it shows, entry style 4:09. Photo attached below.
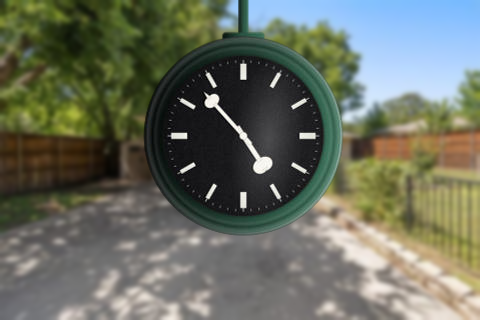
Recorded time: 4:53
